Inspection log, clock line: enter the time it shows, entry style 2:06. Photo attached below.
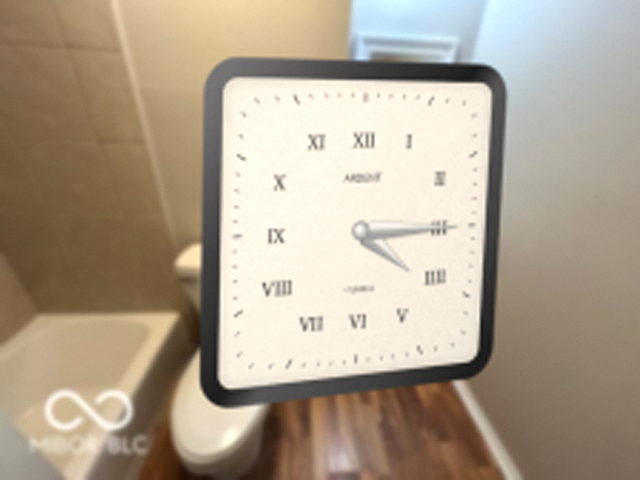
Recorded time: 4:15
